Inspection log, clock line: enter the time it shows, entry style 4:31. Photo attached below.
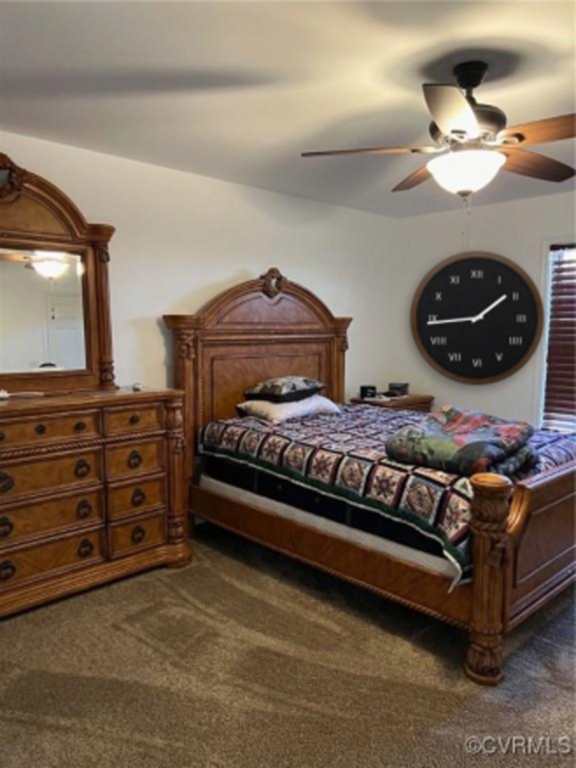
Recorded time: 1:44
